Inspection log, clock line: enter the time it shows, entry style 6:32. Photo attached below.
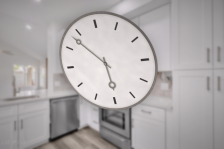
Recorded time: 5:53
